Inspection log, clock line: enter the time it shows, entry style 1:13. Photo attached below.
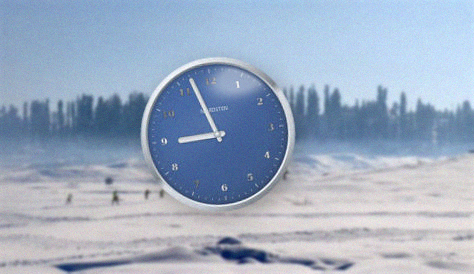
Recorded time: 8:57
